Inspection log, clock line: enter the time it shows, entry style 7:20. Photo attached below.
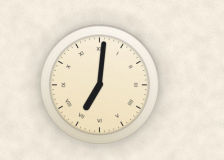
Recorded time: 7:01
